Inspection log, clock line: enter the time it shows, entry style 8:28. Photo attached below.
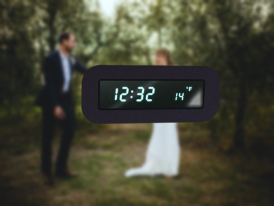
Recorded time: 12:32
